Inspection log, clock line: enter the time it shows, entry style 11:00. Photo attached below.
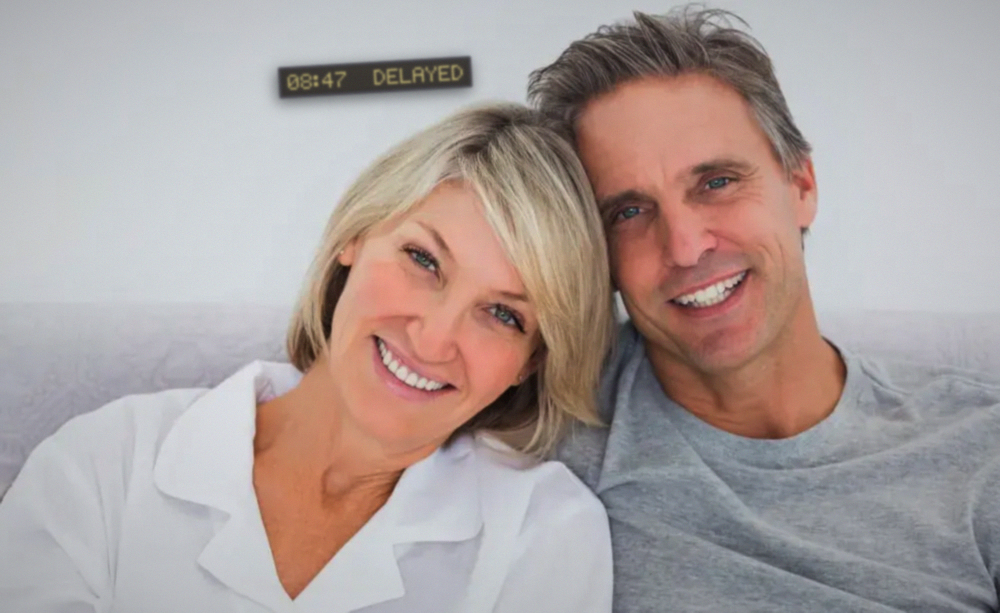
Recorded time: 8:47
